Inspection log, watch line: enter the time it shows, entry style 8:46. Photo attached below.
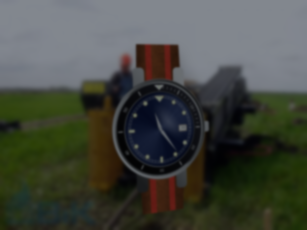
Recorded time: 11:24
